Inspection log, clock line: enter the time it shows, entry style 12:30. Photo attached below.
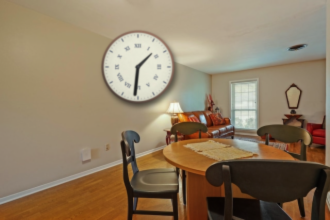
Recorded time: 1:31
